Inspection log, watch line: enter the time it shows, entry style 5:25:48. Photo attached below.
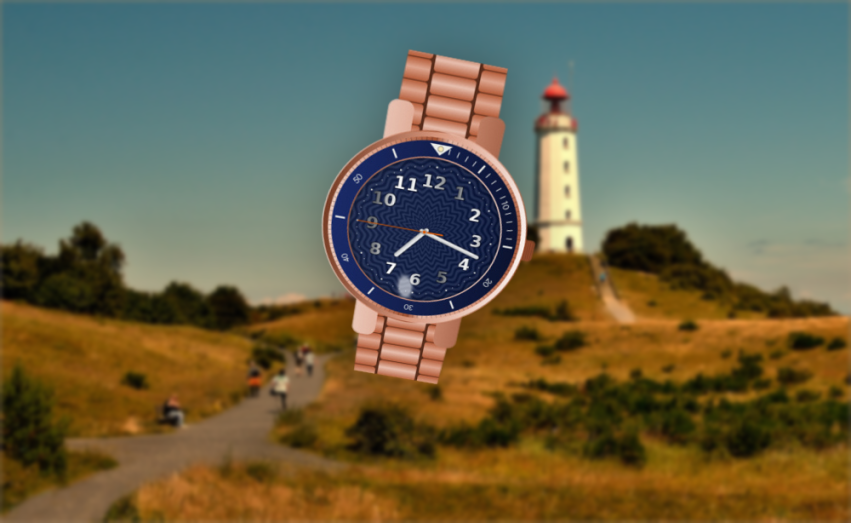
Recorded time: 7:17:45
